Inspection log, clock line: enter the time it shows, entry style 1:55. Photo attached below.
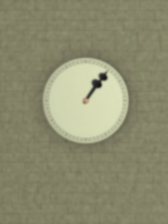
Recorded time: 1:06
